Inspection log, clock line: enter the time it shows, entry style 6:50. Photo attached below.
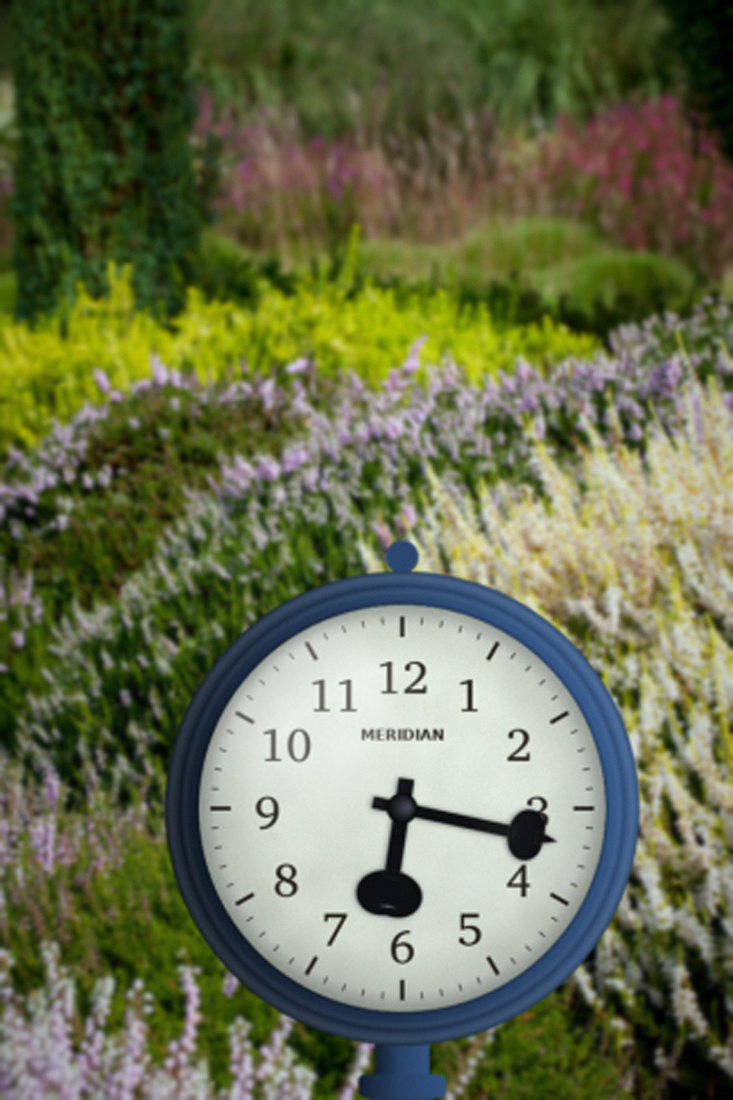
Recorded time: 6:17
